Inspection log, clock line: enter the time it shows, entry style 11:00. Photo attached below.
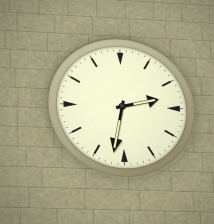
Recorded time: 2:32
